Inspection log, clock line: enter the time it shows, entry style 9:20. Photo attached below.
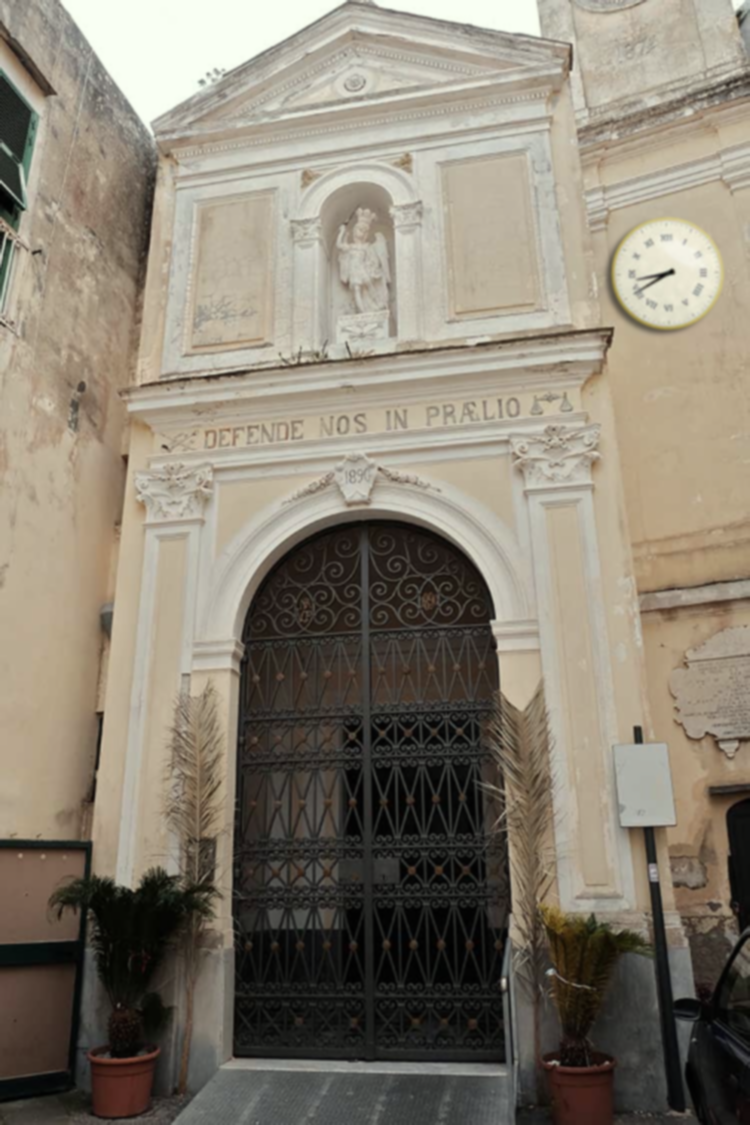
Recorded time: 8:40
